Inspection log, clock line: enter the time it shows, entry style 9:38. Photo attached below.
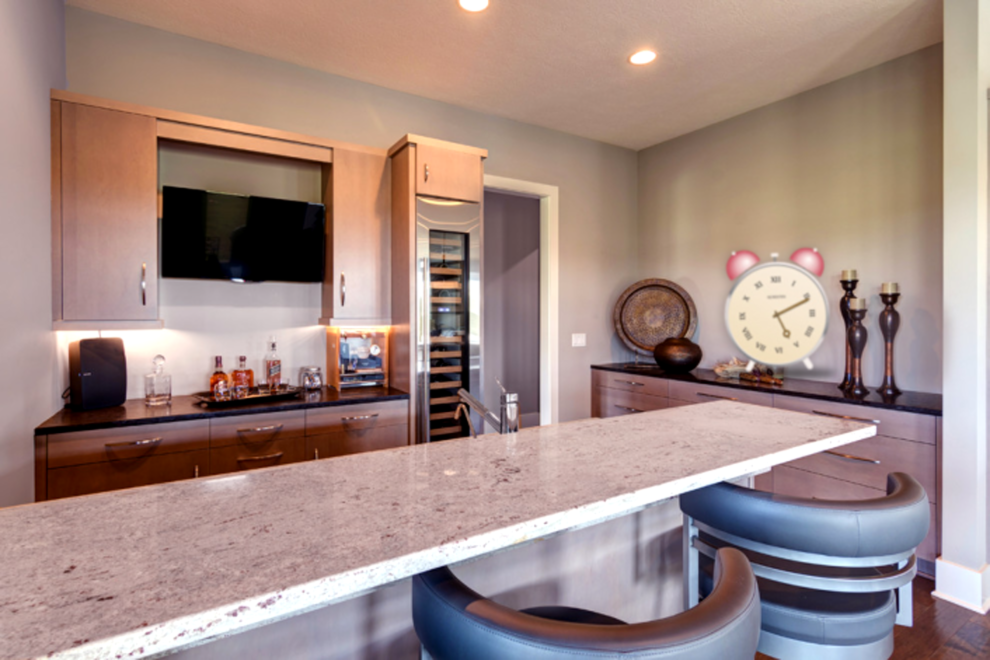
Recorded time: 5:11
